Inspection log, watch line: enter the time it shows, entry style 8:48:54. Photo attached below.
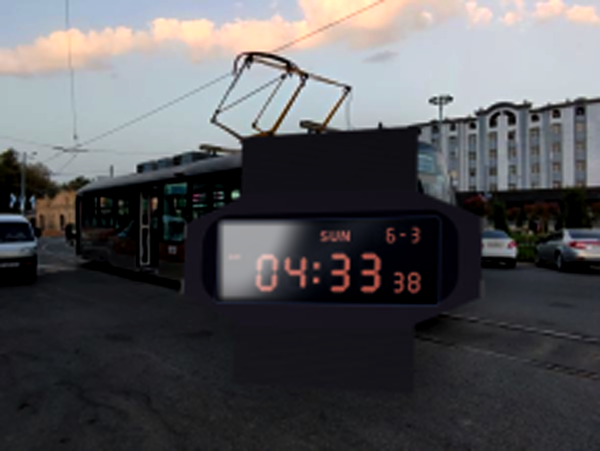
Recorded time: 4:33:38
